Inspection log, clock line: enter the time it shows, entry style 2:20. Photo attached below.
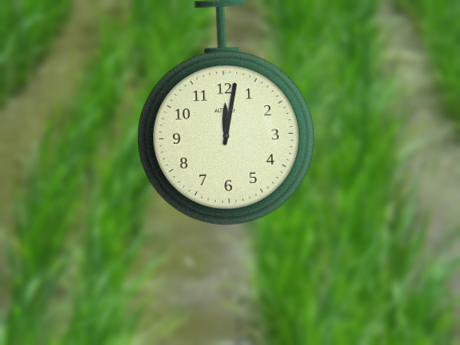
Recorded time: 12:02
